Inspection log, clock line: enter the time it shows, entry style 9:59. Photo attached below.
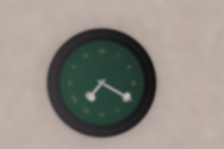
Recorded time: 7:20
